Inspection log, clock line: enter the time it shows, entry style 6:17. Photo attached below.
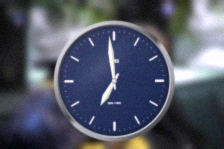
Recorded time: 6:59
